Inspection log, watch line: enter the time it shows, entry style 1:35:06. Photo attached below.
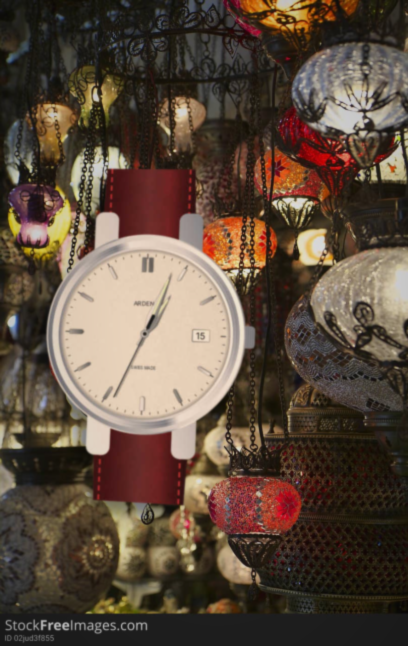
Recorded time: 1:03:34
